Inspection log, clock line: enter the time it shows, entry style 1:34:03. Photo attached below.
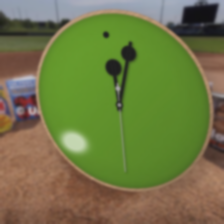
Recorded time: 12:03:31
